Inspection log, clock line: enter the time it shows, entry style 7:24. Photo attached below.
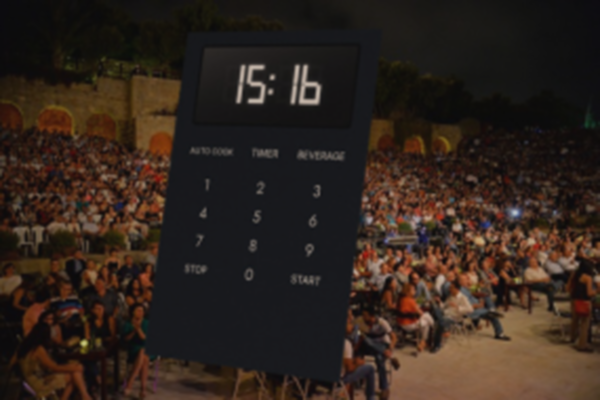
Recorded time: 15:16
